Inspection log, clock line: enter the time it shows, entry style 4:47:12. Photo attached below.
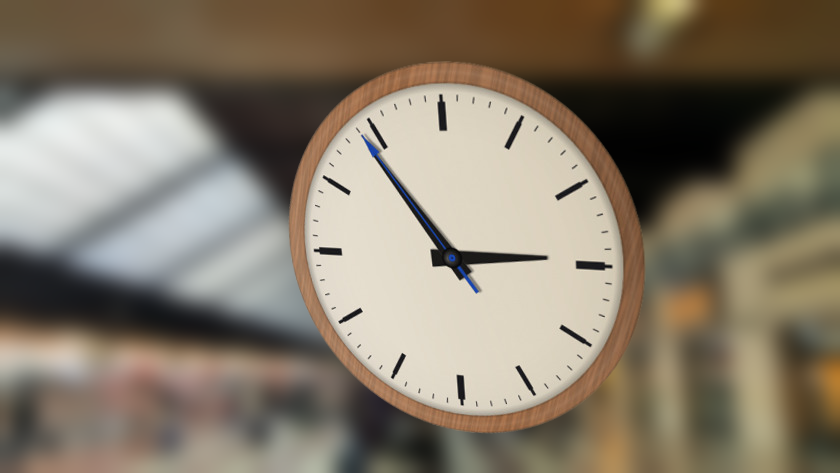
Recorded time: 2:53:54
